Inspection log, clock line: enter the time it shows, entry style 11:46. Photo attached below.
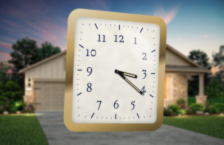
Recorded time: 3:21
